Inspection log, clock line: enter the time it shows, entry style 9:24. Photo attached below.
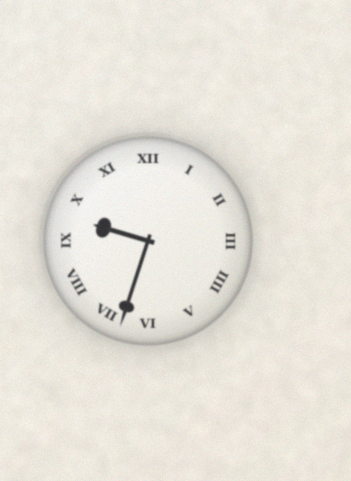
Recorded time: 9:33
